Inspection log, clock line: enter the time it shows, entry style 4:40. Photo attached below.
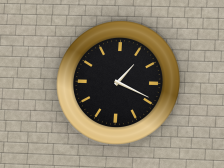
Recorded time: 1:19
